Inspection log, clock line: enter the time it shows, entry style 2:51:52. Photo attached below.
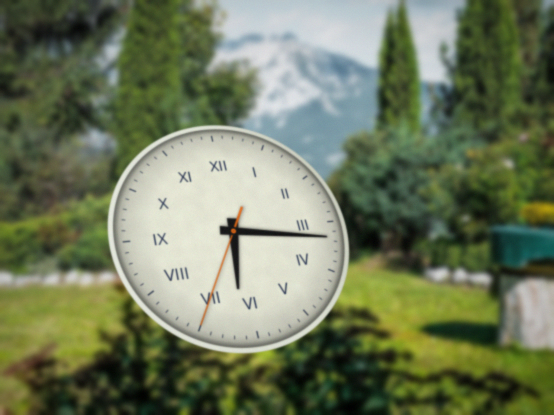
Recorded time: 6:16:35
